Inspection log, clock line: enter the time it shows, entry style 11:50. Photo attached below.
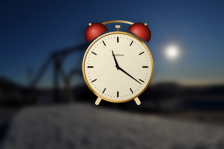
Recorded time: 11:21
